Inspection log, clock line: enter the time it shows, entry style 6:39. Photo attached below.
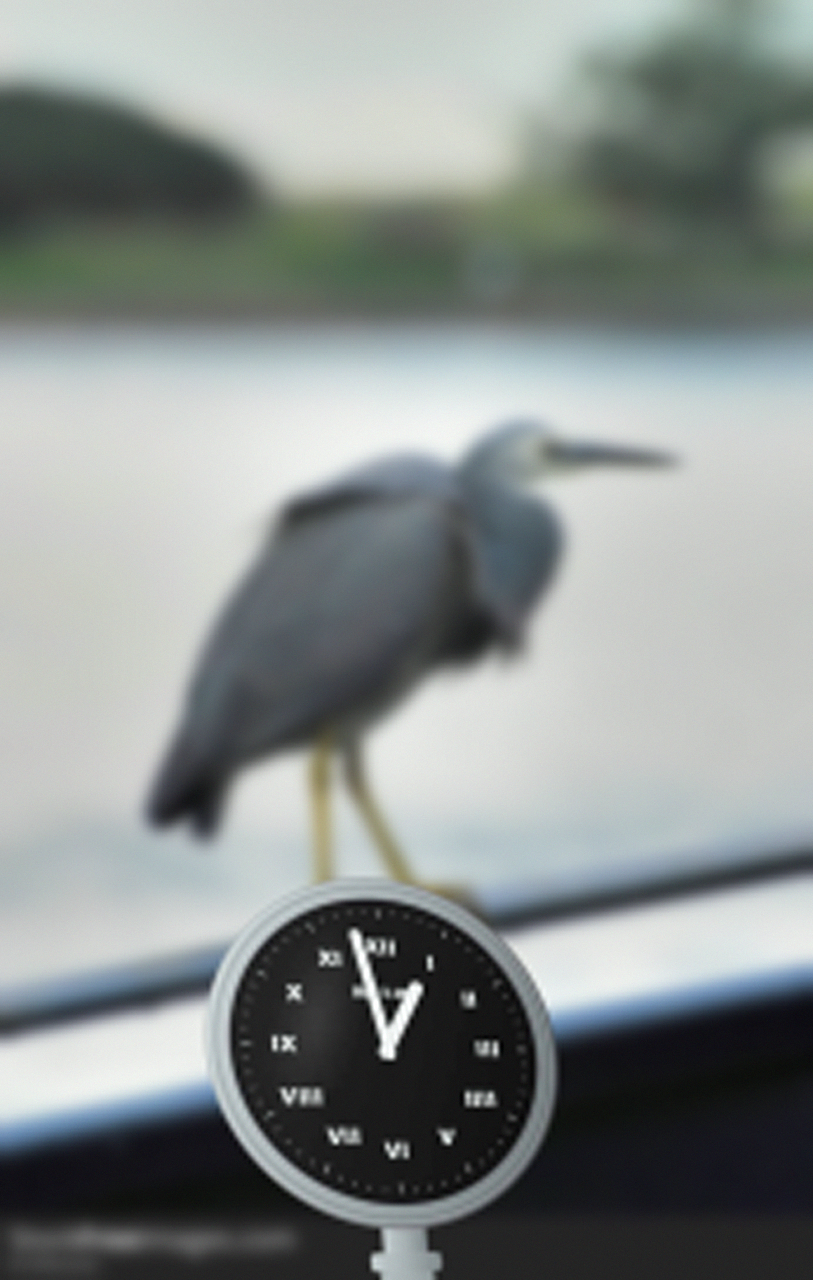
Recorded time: 12:58
